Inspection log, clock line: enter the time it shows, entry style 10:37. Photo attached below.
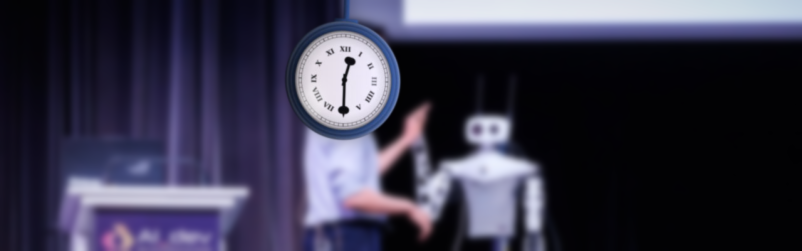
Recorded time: 12:30
